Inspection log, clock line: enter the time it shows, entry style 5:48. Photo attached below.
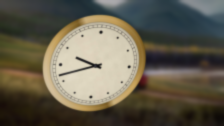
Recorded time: 9:42
